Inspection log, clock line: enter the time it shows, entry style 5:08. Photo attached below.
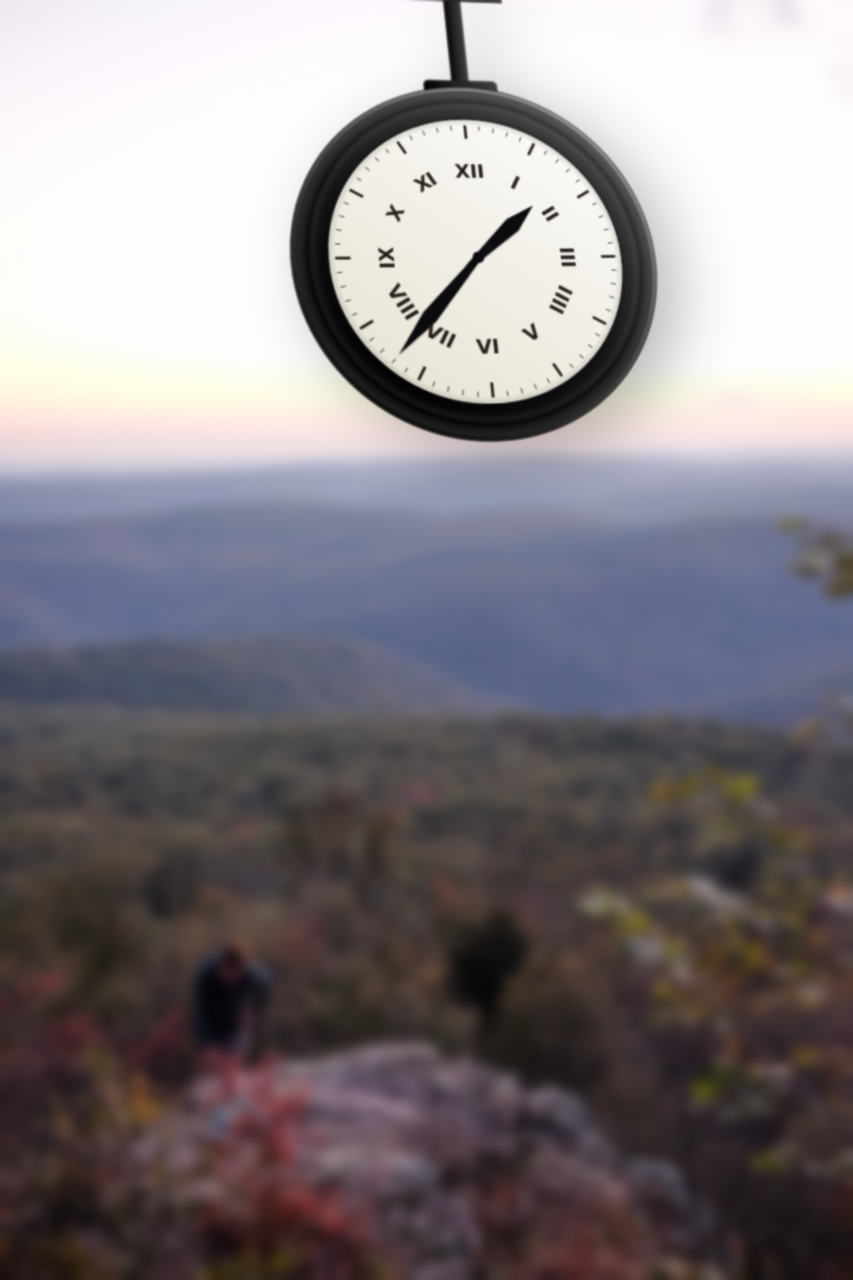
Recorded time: 1:37
